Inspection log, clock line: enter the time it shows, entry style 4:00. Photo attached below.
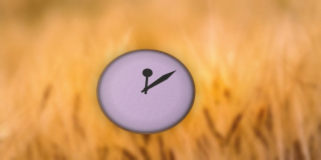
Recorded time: 12:09
